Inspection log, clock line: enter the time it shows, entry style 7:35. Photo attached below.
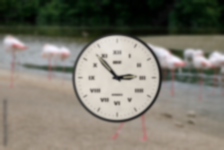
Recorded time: 2:53
